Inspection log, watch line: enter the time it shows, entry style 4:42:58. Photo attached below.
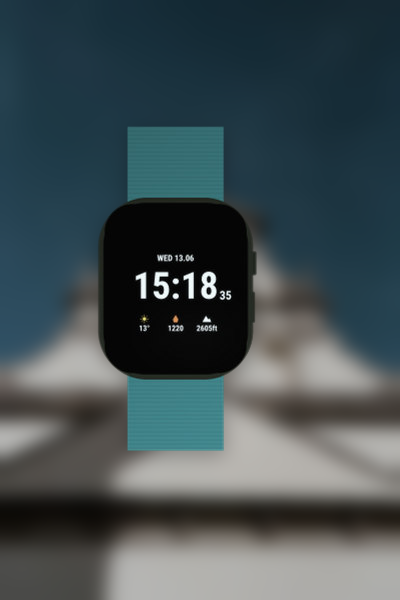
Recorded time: 15:18:35
